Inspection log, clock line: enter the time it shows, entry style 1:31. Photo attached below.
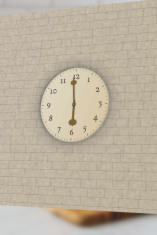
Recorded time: 5:59
